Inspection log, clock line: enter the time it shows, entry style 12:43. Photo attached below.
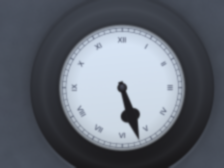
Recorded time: 5:27
